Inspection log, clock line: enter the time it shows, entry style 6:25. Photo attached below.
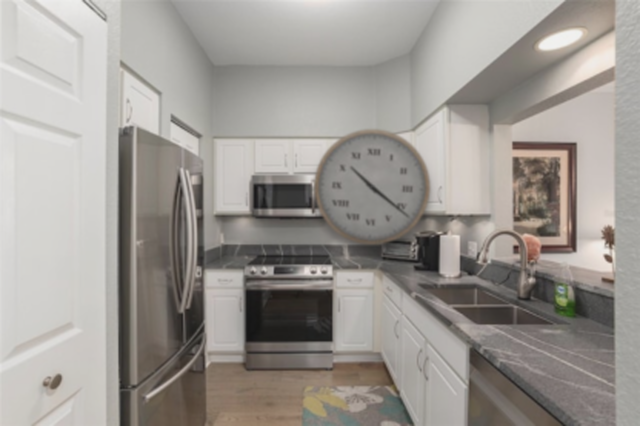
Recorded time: 10:21
